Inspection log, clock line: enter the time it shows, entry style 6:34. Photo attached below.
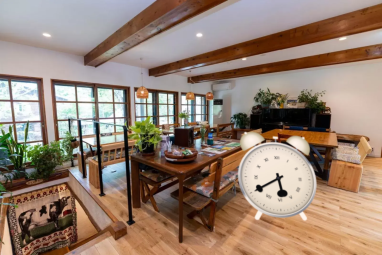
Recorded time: 5:40
